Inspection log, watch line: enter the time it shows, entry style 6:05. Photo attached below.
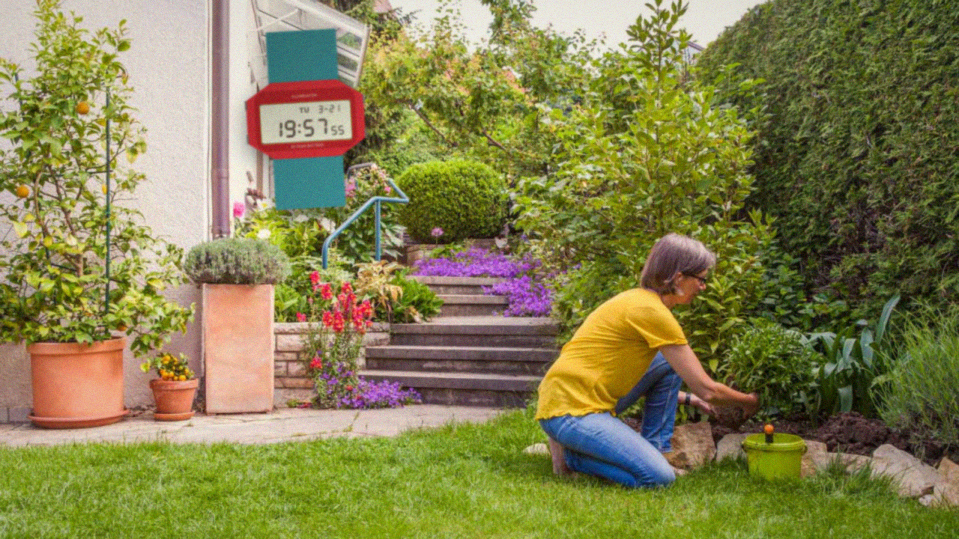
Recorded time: 19:57
